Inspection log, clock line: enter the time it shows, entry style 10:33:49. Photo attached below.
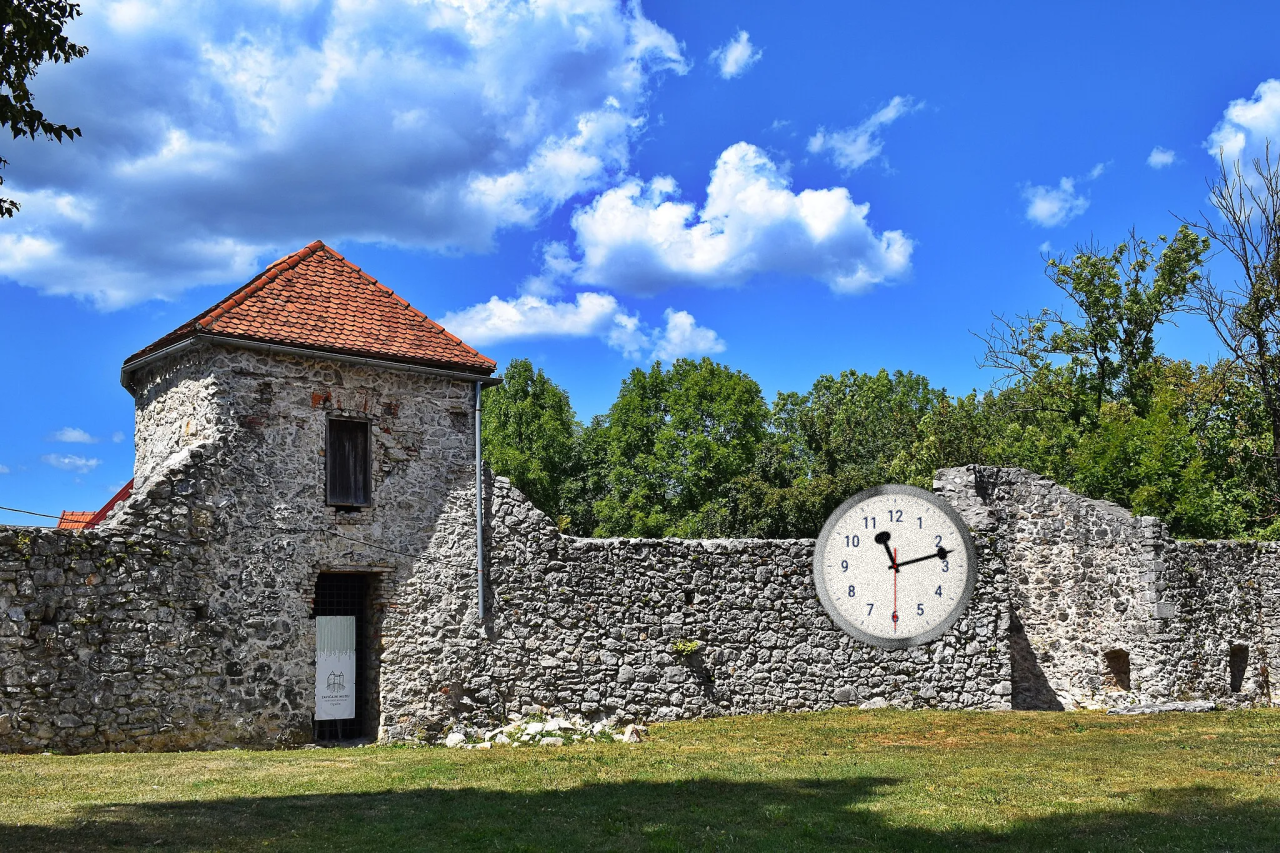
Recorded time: 11:12:30
